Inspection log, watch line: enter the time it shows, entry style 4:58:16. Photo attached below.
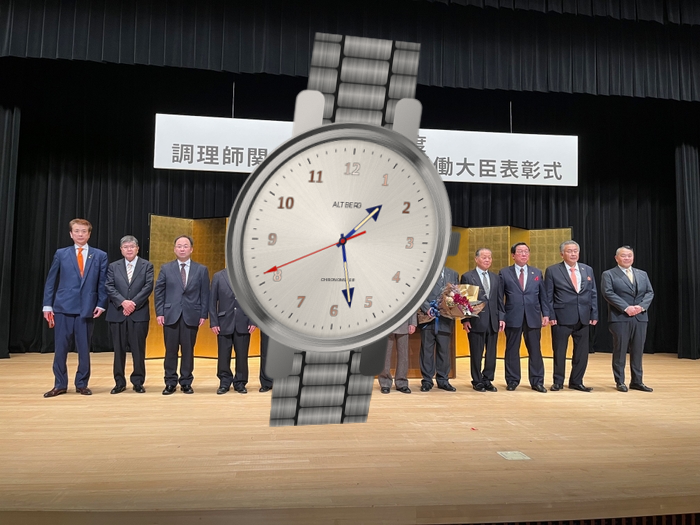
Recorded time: 1:27:41
